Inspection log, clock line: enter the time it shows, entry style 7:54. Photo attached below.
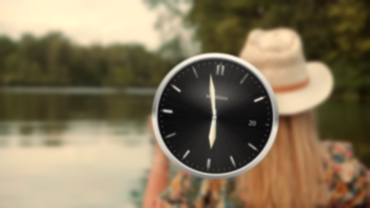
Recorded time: 5:58
